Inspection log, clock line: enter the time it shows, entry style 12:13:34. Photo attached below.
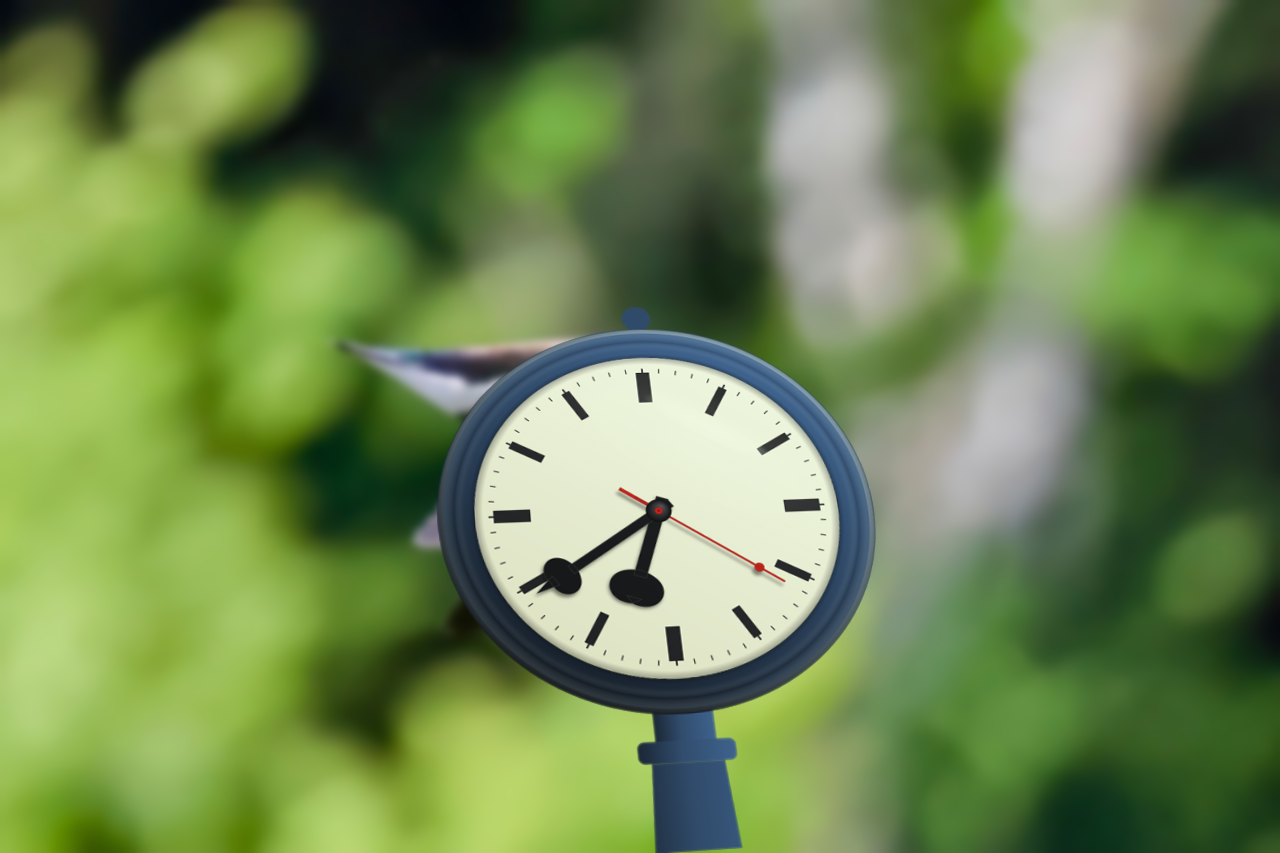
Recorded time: 6:39:21
